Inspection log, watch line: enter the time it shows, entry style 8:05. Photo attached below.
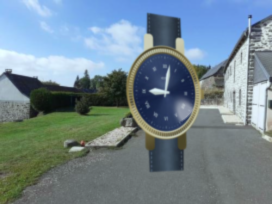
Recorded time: 9:02
